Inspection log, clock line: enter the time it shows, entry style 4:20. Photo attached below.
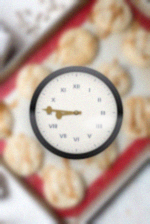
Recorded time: 8:46
